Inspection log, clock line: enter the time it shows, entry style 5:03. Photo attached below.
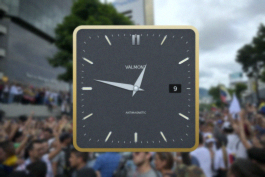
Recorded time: 12:47
